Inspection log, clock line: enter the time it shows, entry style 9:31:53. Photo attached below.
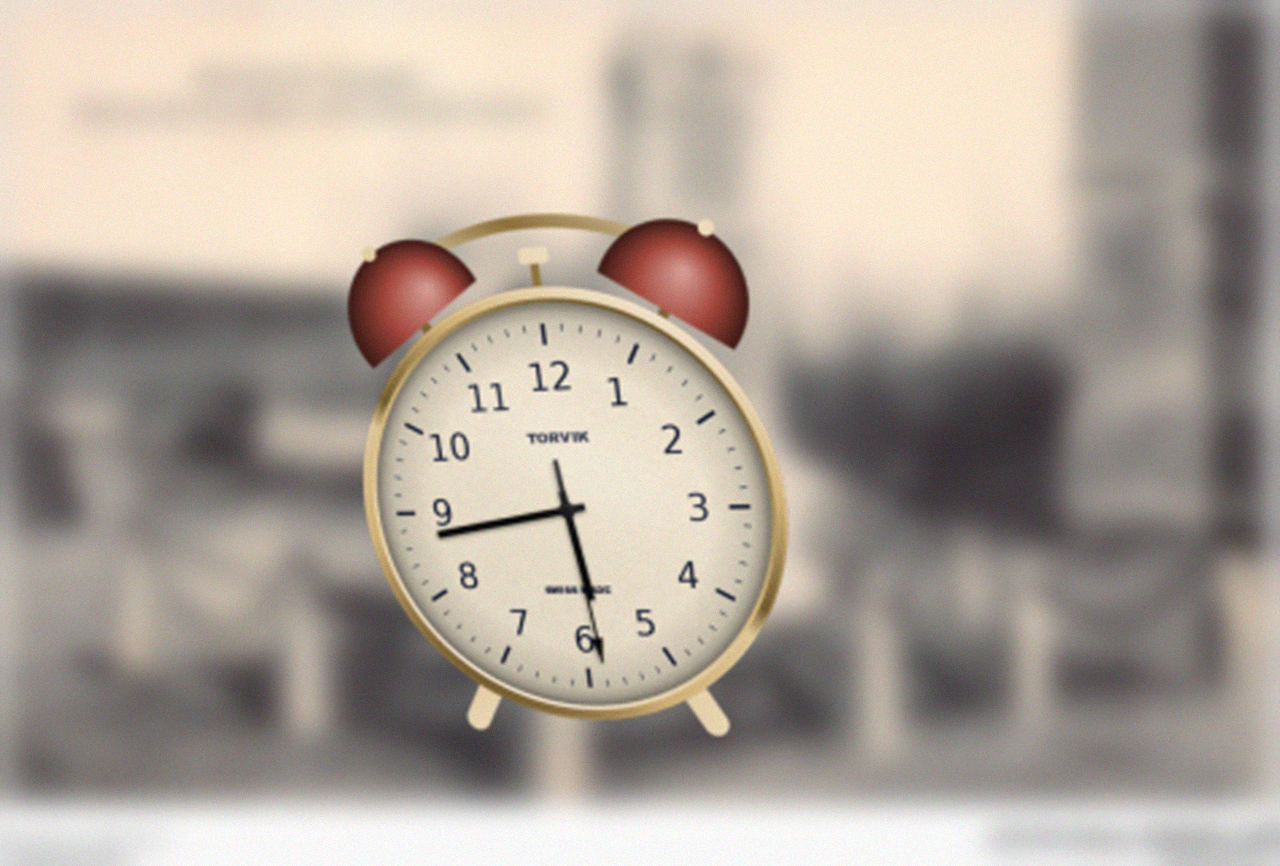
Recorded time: 5:43:29
